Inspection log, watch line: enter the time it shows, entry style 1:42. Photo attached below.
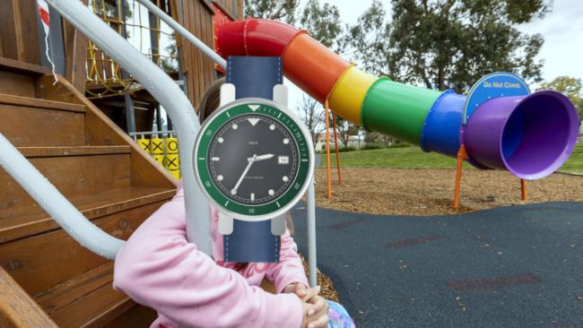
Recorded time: 2:35
